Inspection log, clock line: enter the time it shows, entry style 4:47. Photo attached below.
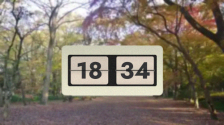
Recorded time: 18:34
